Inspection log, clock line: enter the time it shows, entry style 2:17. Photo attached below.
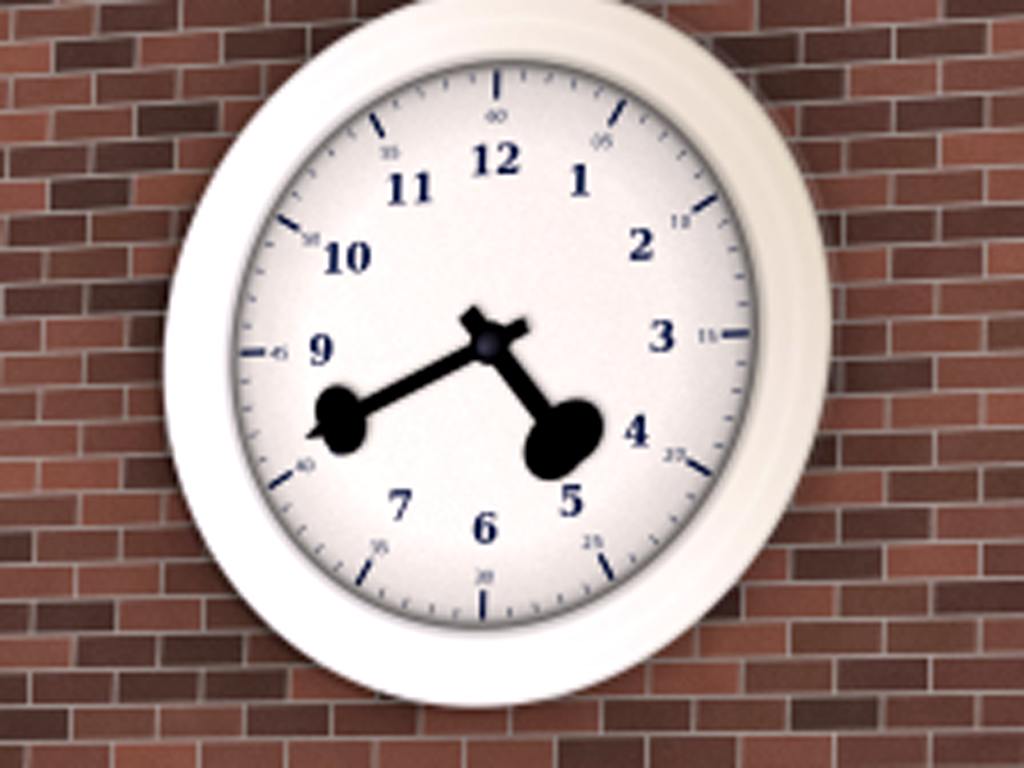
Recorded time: 4:41
